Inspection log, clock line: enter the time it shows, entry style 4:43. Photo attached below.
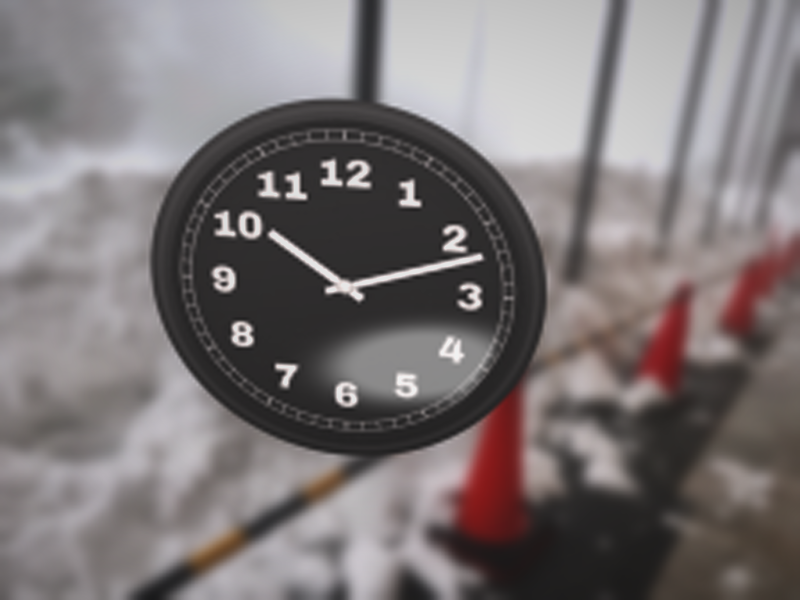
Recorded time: 10:12
